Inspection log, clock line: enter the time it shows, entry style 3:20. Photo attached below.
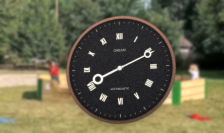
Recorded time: 8:11
